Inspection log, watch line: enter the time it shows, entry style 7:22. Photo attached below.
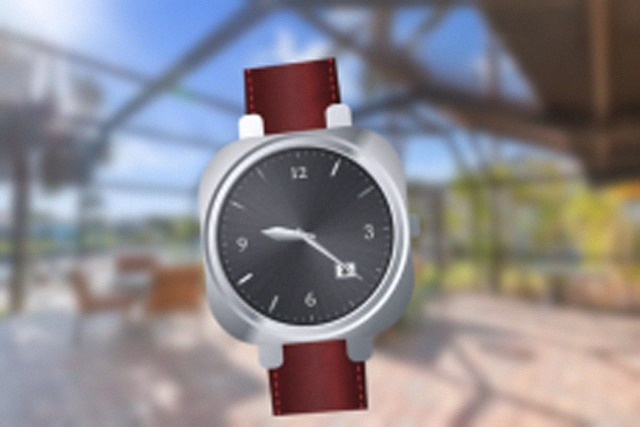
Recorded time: 9:22
